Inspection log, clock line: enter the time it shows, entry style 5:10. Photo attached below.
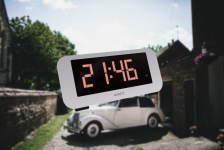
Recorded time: 21:46
